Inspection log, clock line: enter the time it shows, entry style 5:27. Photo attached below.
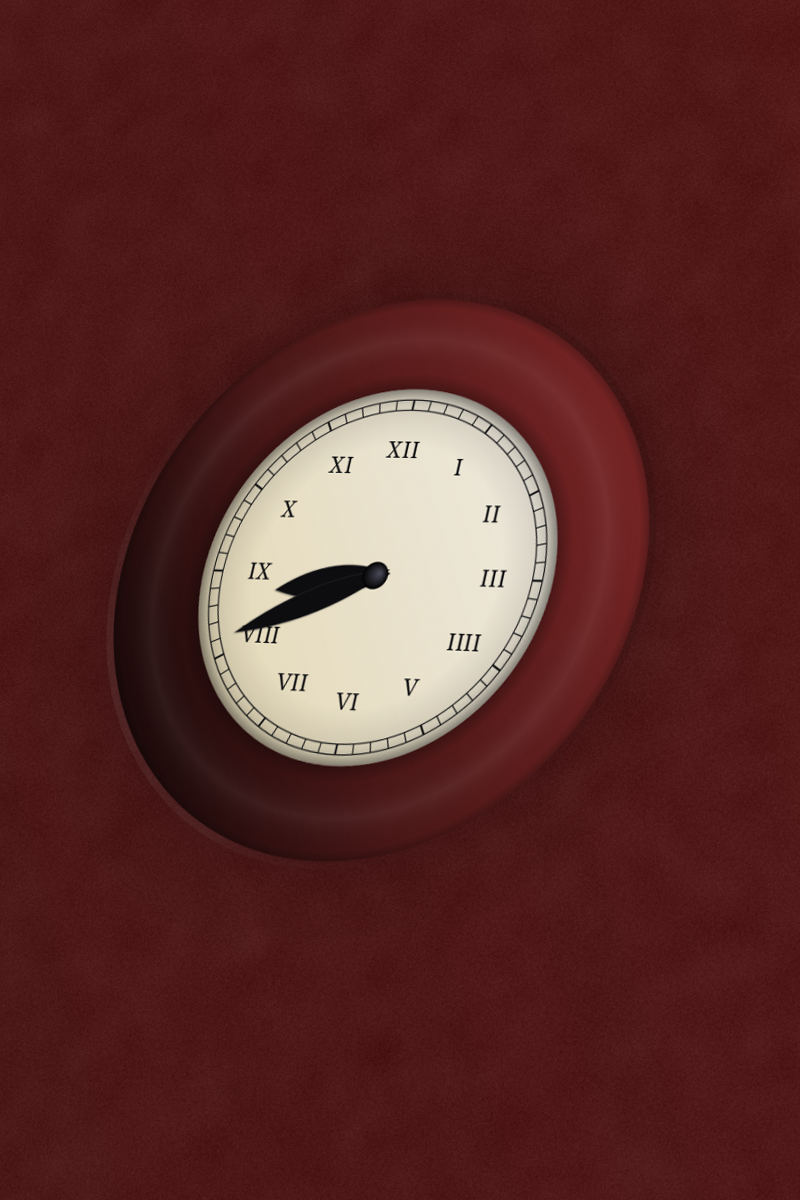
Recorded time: 8:41
